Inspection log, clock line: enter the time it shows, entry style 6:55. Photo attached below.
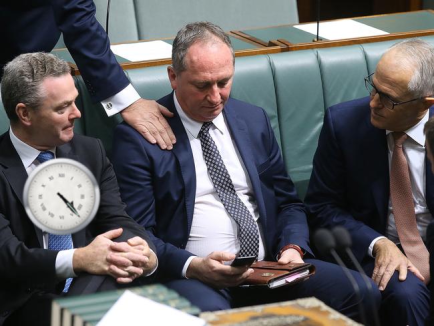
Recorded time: 4:23
